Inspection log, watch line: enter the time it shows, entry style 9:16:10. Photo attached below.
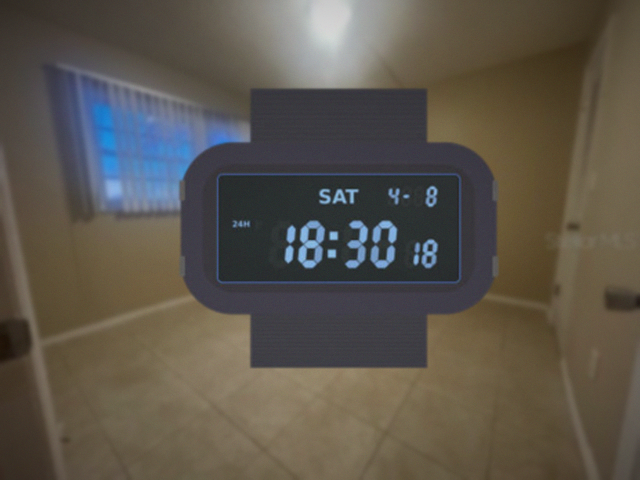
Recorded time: 18:30:18
